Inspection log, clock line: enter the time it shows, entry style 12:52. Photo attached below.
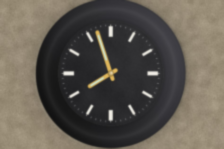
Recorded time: 7:57
